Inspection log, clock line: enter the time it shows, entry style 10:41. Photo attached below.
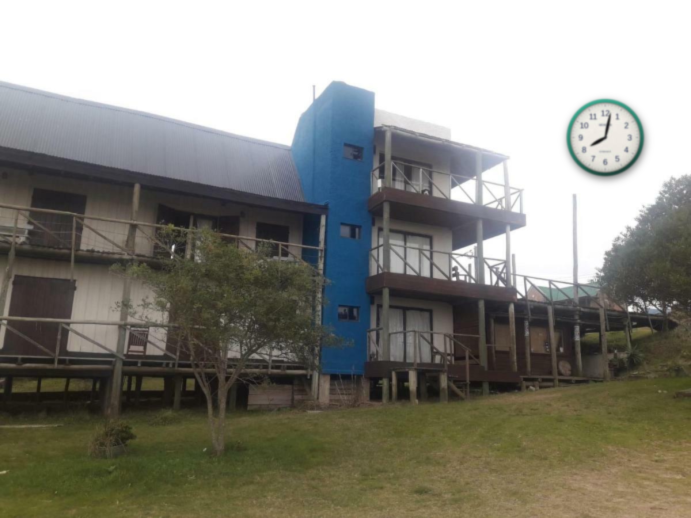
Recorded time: 8:02
